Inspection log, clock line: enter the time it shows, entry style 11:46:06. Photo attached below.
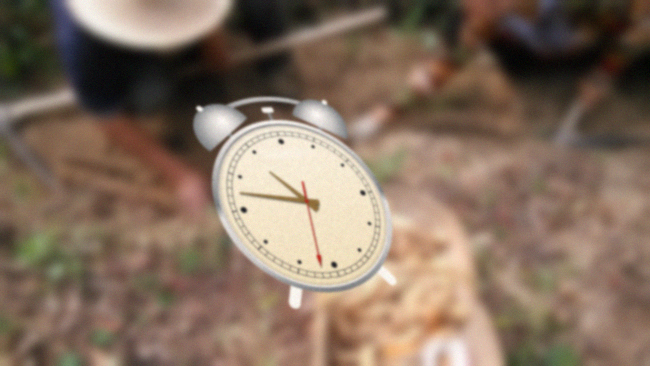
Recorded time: 10:47:32
